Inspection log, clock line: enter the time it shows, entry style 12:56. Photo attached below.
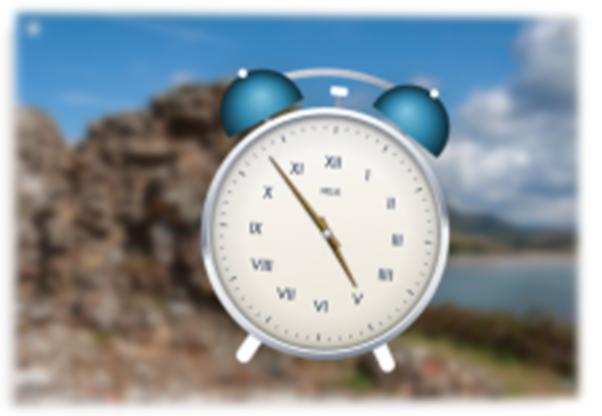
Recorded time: 4:53
